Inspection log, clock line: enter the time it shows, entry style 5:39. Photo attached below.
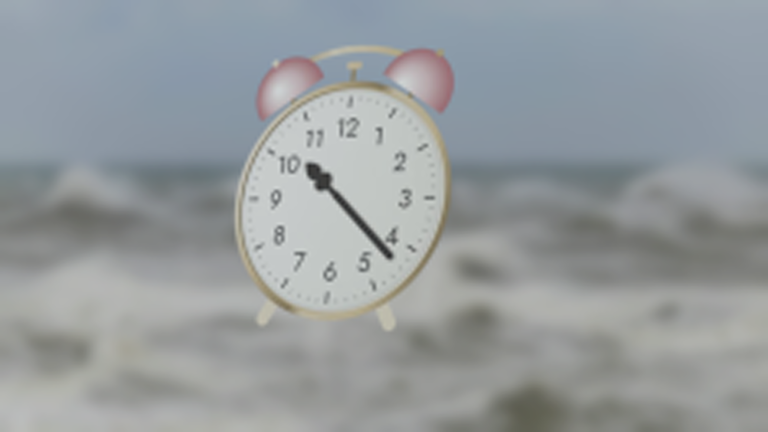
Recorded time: 10:22
